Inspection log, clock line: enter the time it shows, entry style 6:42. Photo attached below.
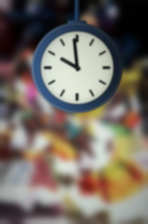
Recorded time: 9:59
